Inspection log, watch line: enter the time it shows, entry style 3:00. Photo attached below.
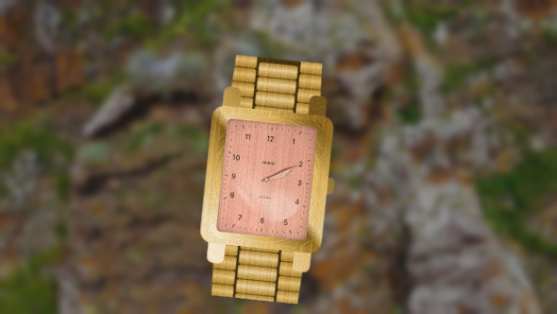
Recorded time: 2:10
